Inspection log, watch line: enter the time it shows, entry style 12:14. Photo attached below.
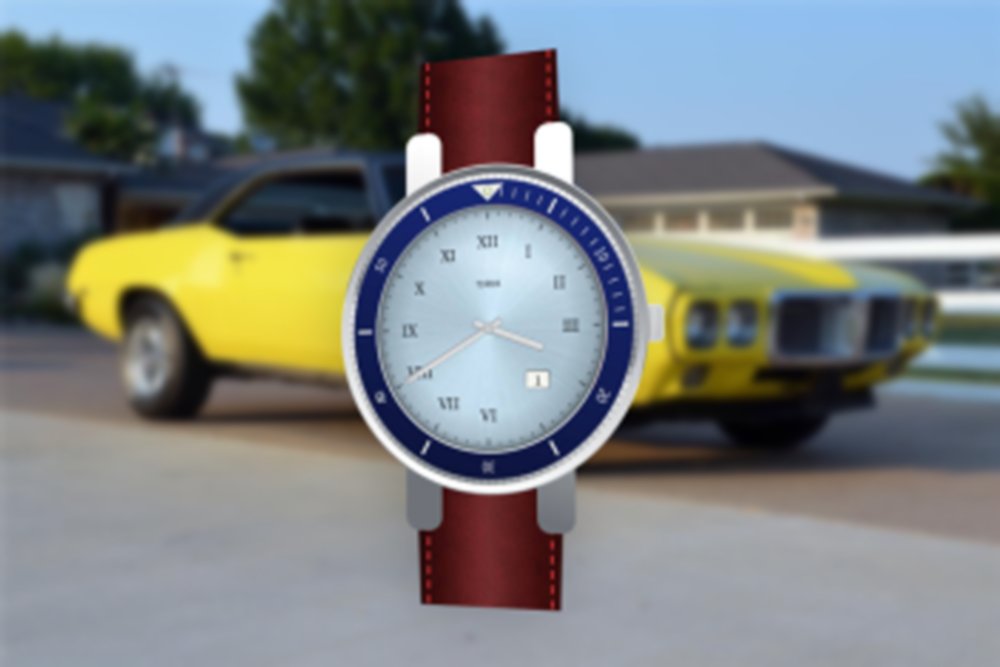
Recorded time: 3:40
